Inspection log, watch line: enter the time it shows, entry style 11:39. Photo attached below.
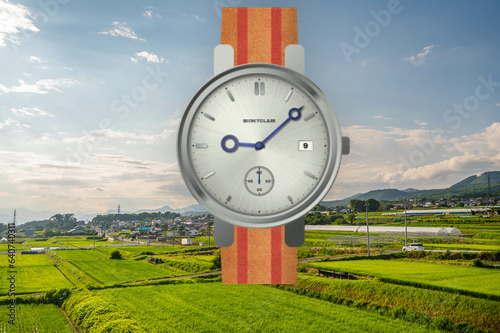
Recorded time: 9:08
